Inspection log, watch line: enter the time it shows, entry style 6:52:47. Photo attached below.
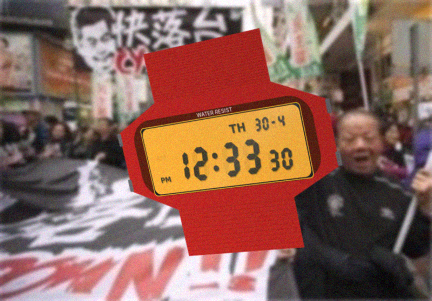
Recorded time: 12:33:30
